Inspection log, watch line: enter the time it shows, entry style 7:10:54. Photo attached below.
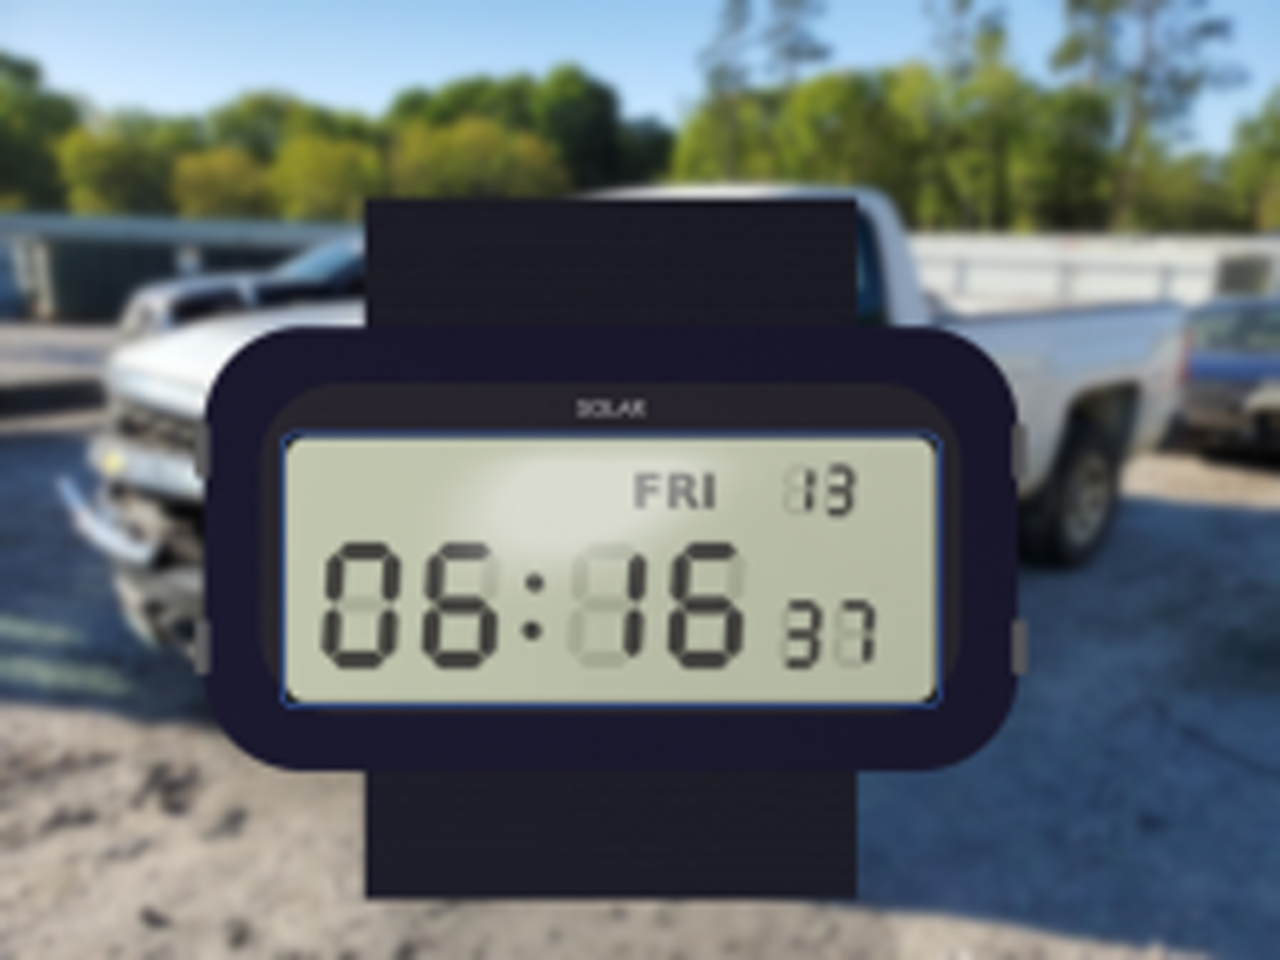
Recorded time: 6:16:37
